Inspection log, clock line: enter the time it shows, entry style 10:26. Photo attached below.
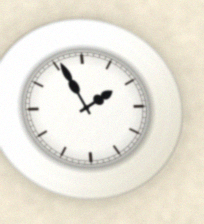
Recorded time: 1:56
